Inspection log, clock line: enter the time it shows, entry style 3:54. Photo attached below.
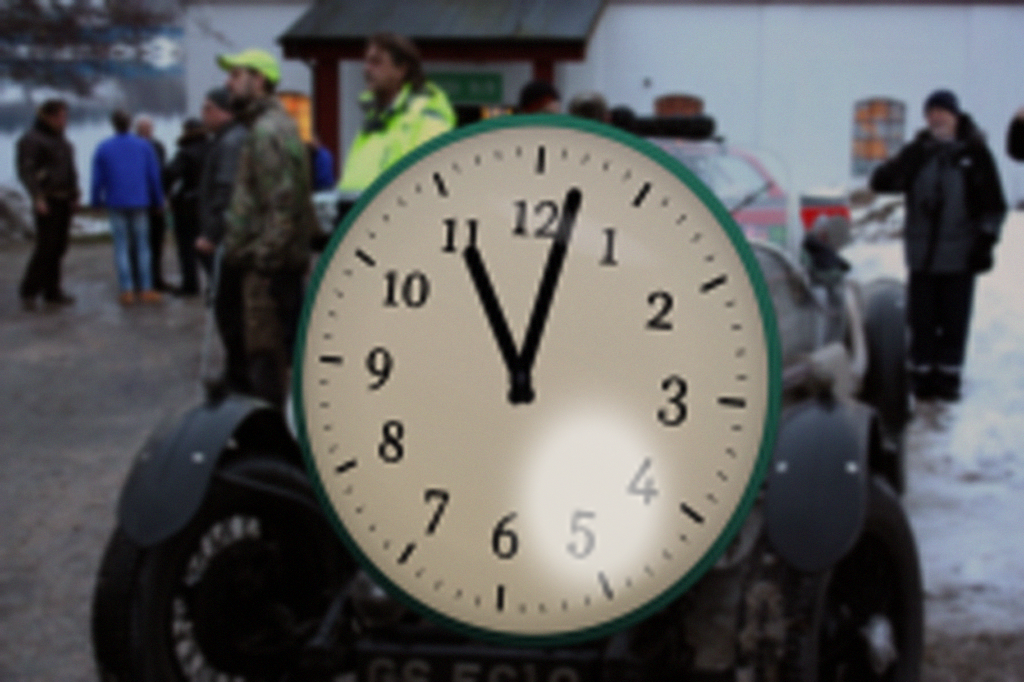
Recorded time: 11:02
